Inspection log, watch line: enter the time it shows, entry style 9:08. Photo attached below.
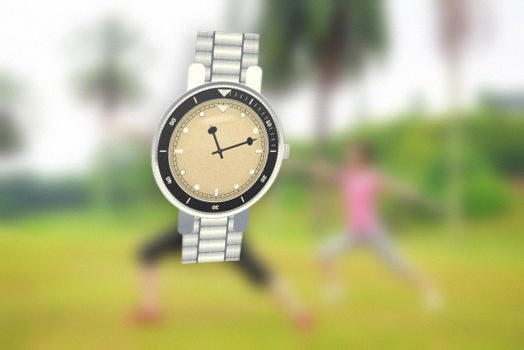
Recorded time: 11:12
